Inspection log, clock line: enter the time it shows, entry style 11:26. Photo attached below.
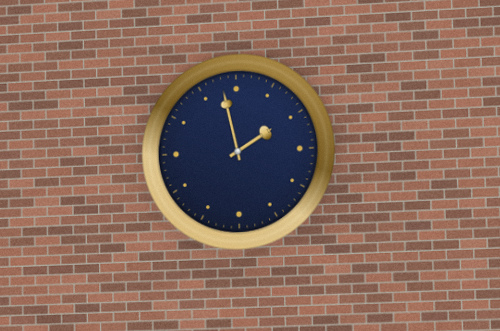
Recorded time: 1:58
